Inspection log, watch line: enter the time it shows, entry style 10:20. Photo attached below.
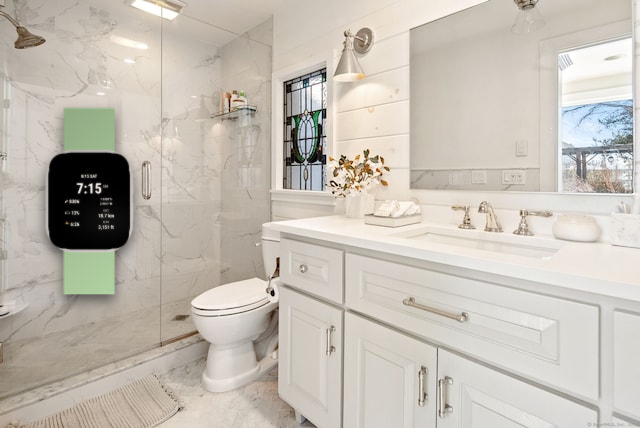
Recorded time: 7:15
